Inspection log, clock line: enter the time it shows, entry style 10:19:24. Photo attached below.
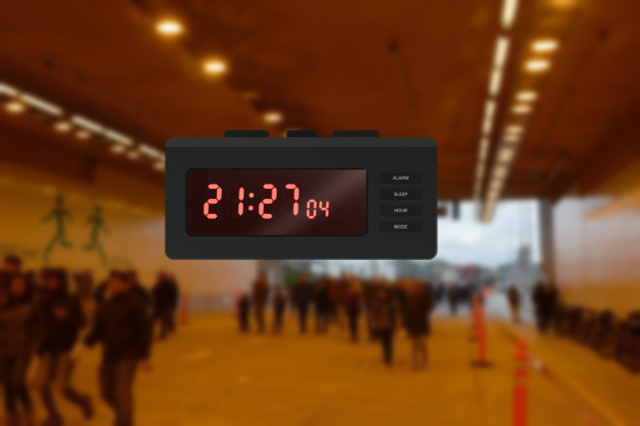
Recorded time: 21:27:04
